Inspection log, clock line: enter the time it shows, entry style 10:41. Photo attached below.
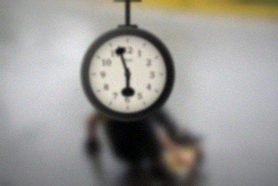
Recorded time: 5:57
